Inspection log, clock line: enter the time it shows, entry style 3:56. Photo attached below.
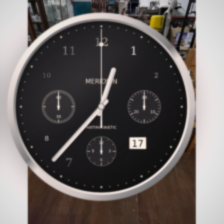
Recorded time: 12:37
